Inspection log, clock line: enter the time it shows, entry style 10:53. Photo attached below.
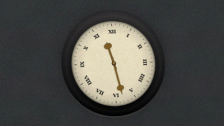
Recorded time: 11:28
